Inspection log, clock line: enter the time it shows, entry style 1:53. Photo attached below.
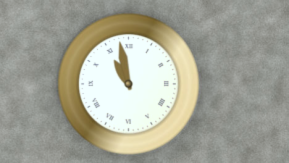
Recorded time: 10:58
